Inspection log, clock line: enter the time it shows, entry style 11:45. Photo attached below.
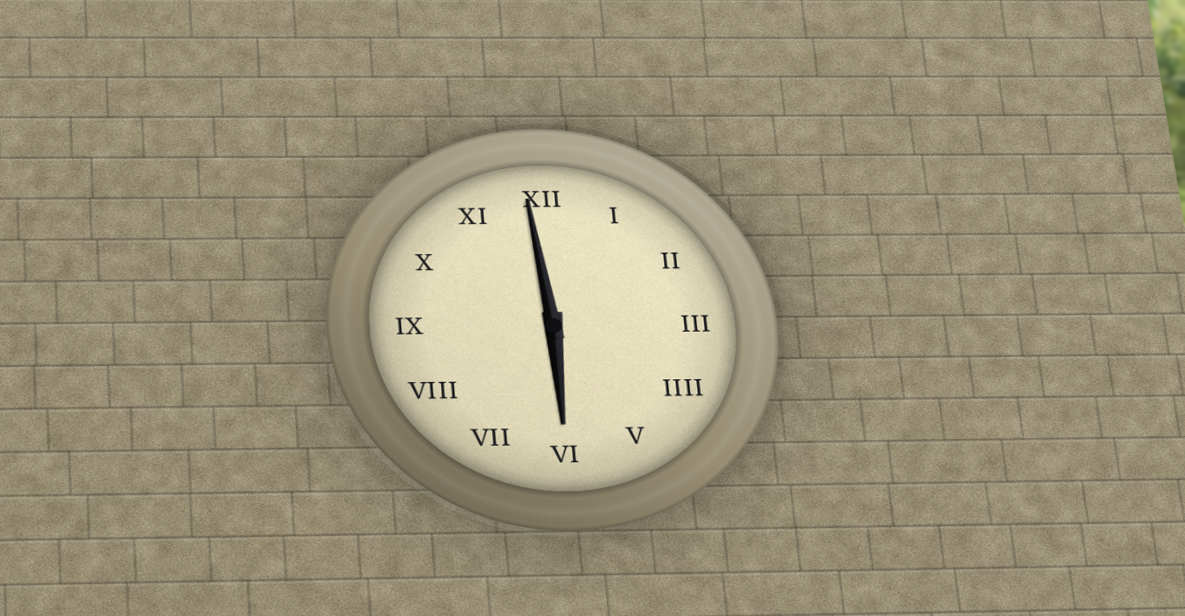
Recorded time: 5:59
